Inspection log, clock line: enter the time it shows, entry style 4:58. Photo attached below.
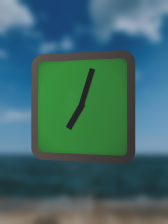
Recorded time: 7:03
